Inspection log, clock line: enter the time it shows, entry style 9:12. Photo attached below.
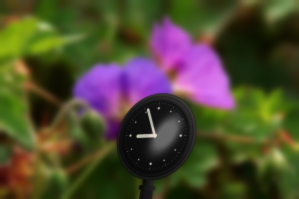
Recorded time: 8:56
